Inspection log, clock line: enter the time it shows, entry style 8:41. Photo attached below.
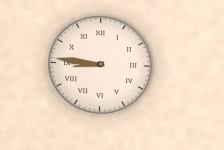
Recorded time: 8:46
